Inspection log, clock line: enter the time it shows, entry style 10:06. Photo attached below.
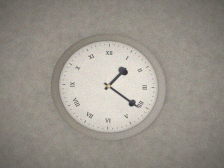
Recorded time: 1:21
